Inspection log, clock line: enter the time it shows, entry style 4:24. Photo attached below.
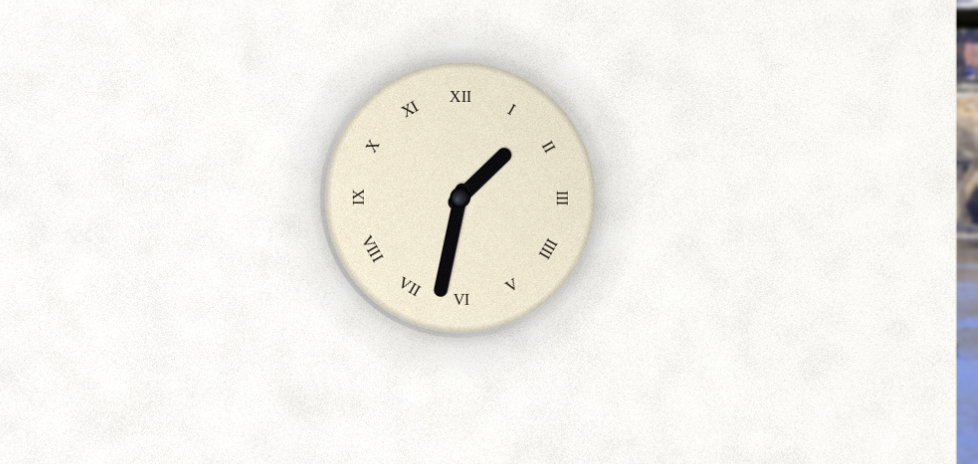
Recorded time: 1:32
